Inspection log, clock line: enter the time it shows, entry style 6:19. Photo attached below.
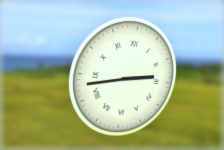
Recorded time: 2:43
